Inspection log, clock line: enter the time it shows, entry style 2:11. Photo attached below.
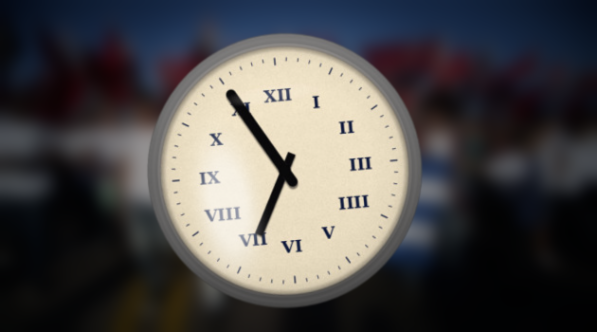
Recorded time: 6:55
